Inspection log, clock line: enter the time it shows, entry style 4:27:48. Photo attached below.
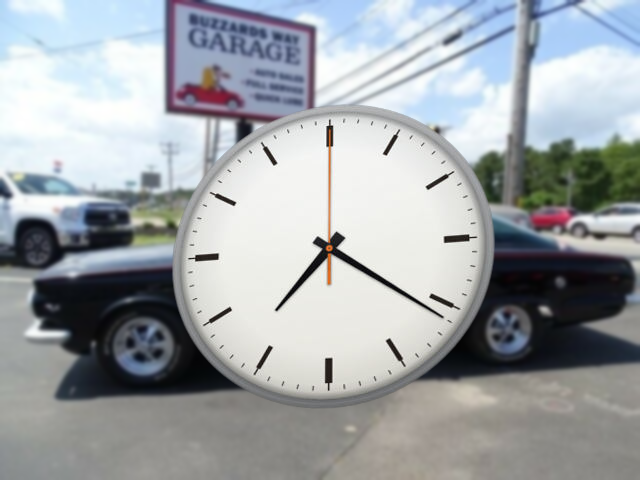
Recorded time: 7:21:00
